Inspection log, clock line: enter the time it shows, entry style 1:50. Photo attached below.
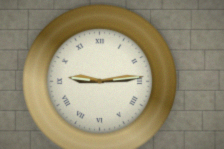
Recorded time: 9:14
